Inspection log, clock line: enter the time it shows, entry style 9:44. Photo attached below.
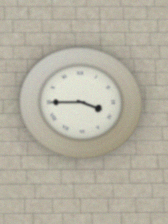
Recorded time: 3:45
